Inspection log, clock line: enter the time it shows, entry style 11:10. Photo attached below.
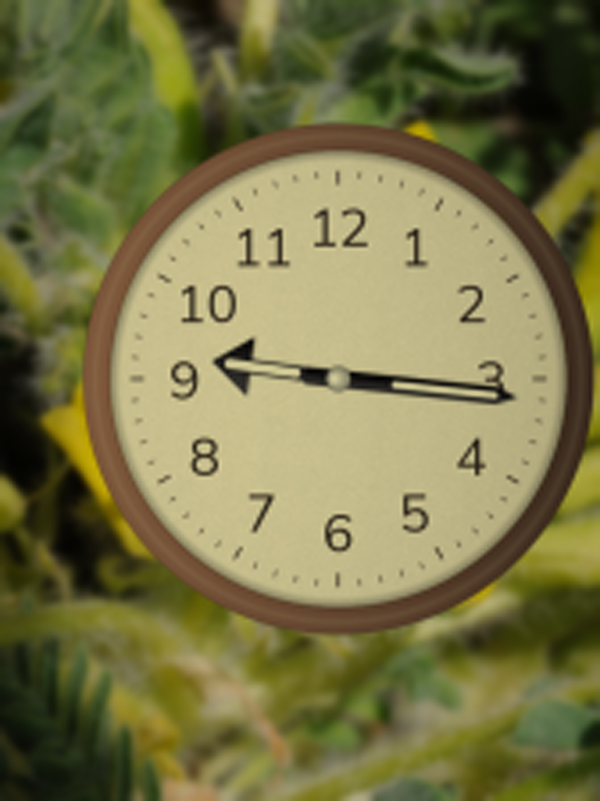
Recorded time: 9:16
